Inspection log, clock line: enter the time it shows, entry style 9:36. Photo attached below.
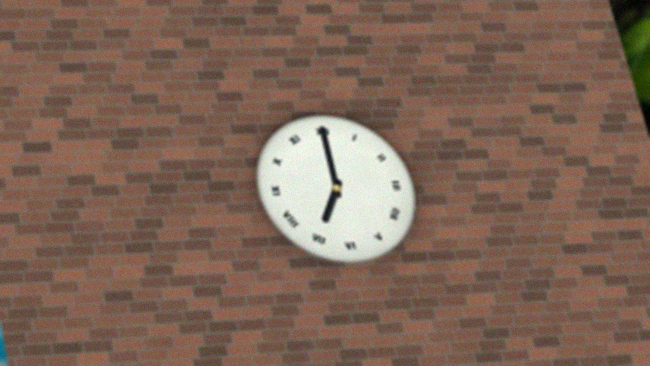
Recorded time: 7:00
